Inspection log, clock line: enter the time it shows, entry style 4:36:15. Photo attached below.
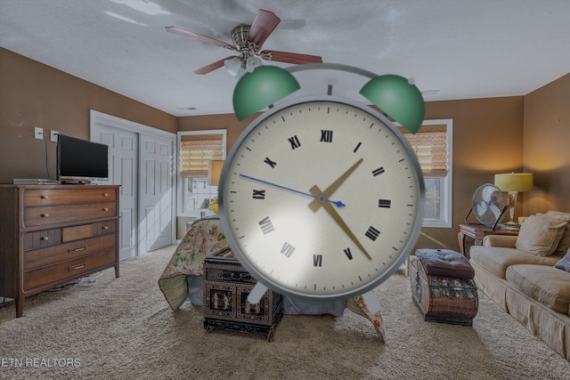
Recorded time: 1:22:47
